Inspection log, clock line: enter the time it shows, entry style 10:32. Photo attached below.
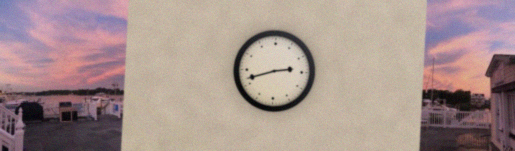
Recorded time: 2:42
